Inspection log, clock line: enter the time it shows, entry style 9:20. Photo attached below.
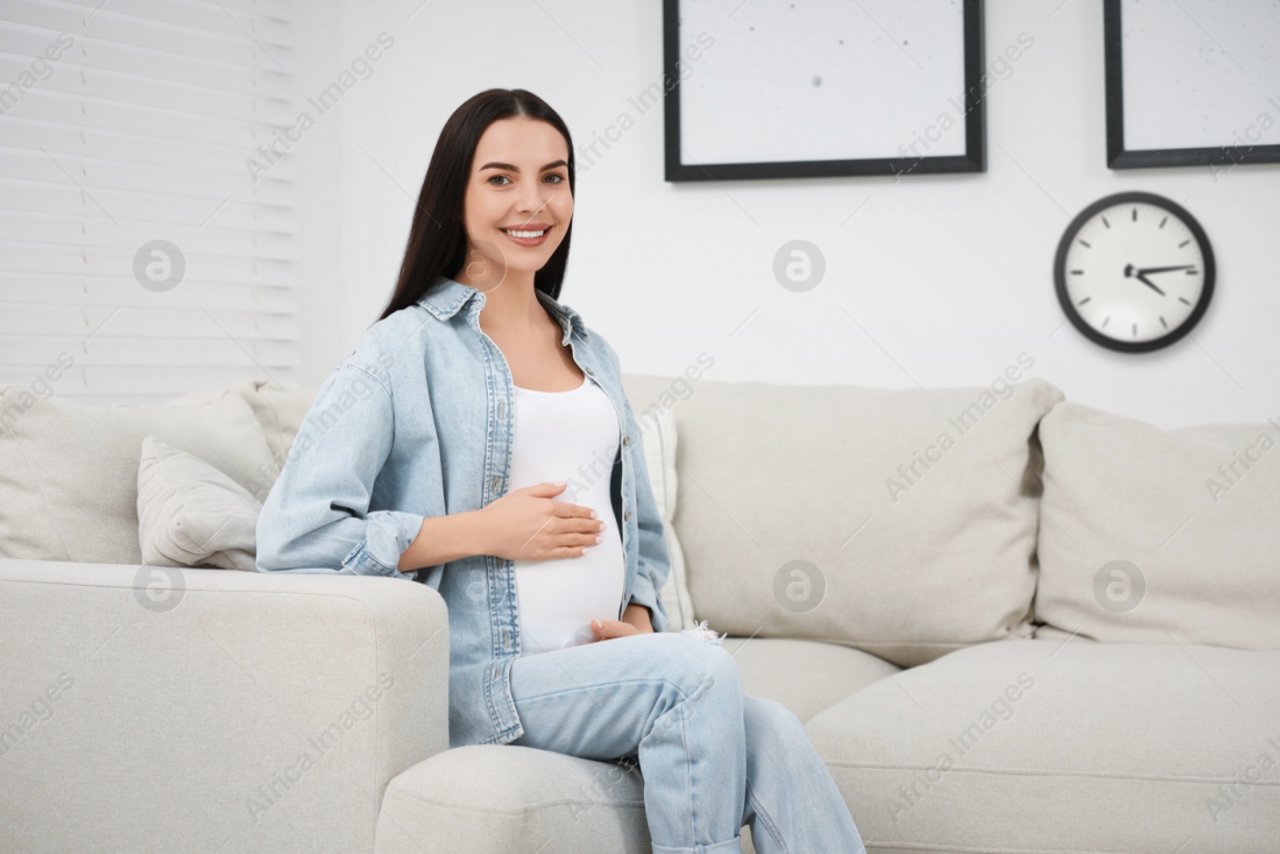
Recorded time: 4:14
